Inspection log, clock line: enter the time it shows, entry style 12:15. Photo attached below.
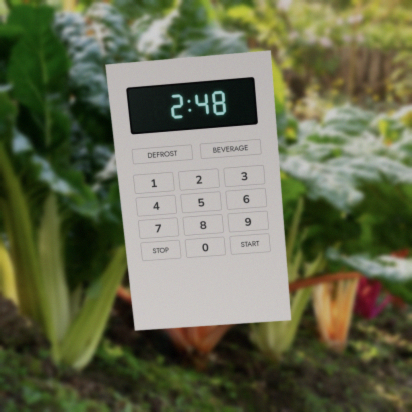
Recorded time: 2:48
